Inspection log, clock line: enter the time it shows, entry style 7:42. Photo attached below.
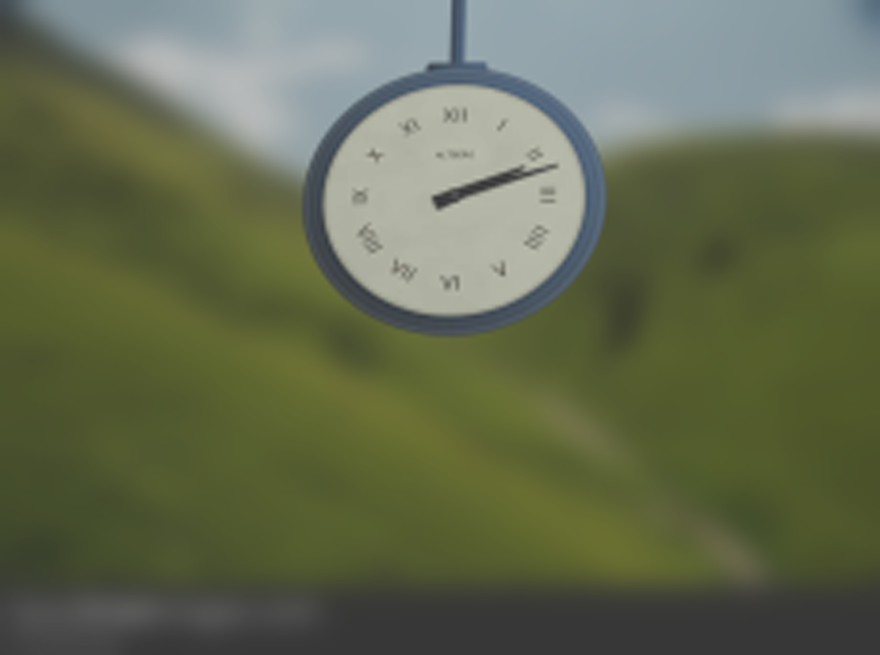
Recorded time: 2:12
